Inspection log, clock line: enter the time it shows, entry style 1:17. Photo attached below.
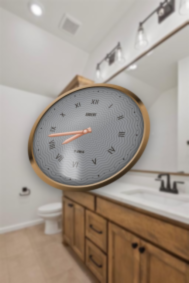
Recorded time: 7:43
